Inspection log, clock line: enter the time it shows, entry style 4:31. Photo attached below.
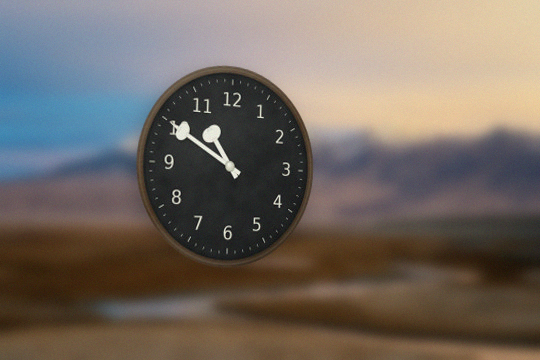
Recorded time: 10:50
